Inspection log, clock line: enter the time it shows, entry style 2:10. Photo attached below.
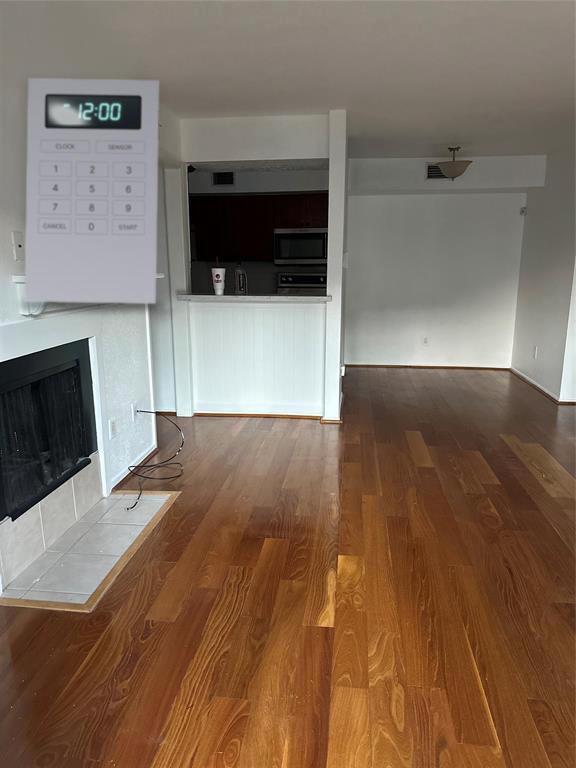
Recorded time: 12:00
